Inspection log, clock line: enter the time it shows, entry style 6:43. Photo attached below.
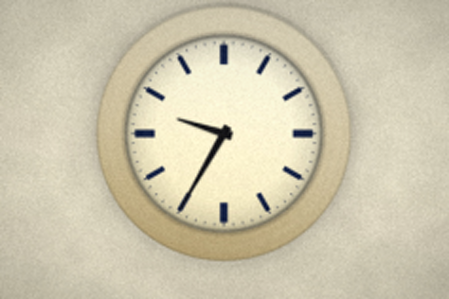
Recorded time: 9:35
